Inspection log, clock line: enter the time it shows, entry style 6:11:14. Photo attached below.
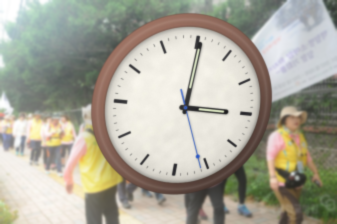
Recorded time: 3:00:26
